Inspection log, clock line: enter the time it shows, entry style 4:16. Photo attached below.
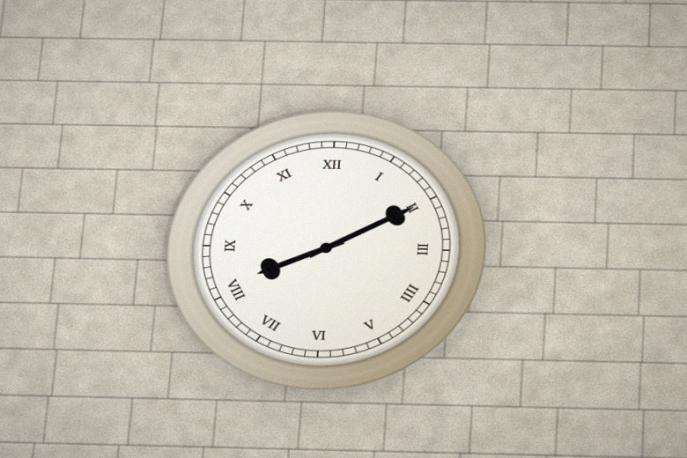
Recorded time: 8:10
